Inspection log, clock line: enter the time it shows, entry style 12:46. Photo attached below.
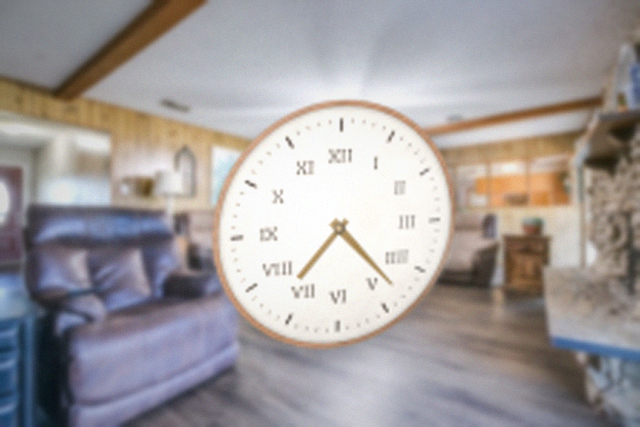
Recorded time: 7:23
